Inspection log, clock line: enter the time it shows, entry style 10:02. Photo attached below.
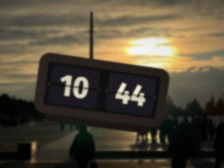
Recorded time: 10:44
